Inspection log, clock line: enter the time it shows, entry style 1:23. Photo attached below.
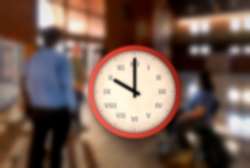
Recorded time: 10:00
